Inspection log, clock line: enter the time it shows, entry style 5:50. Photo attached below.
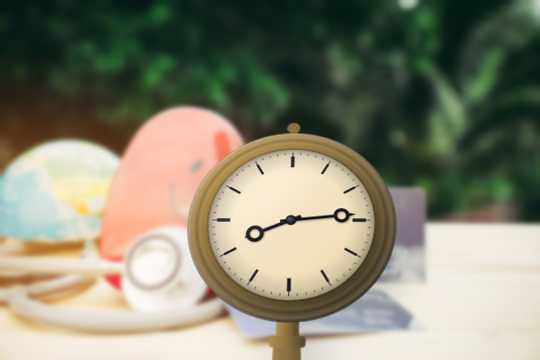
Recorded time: 8:14
